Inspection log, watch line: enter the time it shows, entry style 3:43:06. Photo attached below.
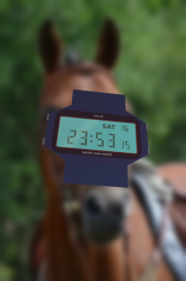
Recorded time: 23:53:15
